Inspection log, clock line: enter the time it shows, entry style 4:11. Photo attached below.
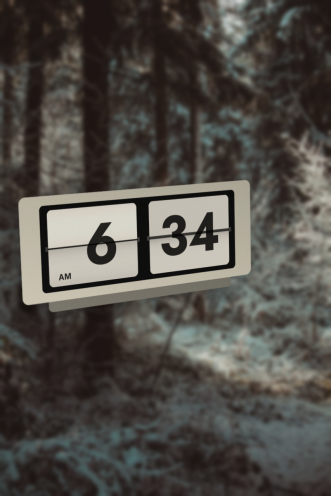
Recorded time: 6:34
